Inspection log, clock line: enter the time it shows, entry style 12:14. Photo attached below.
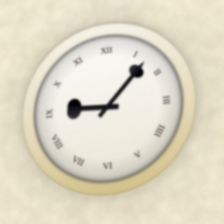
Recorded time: 9:07
